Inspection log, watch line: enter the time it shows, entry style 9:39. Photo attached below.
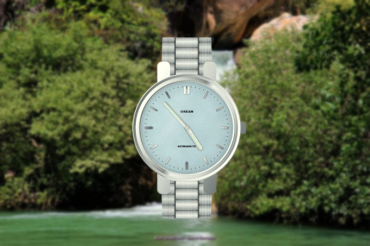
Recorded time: 4:53
